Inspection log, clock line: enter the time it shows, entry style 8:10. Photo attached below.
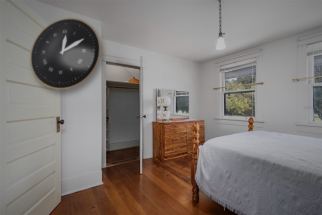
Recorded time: 12:10
